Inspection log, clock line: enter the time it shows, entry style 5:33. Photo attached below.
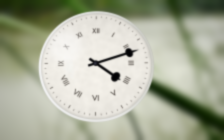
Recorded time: 4:12
